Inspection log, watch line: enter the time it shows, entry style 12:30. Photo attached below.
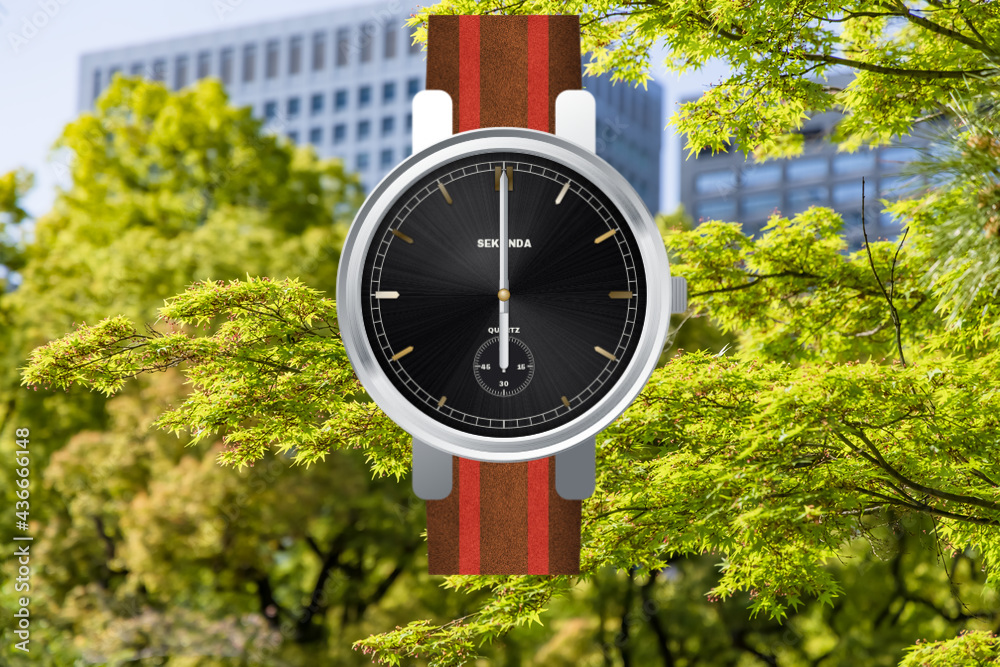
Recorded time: 6:00
